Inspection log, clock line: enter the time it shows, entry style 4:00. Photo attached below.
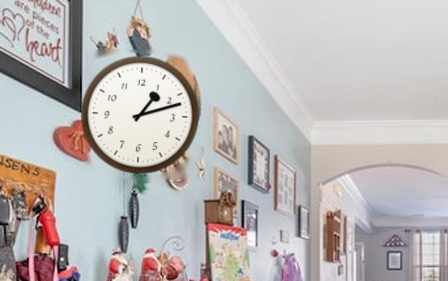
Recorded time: 1:12
